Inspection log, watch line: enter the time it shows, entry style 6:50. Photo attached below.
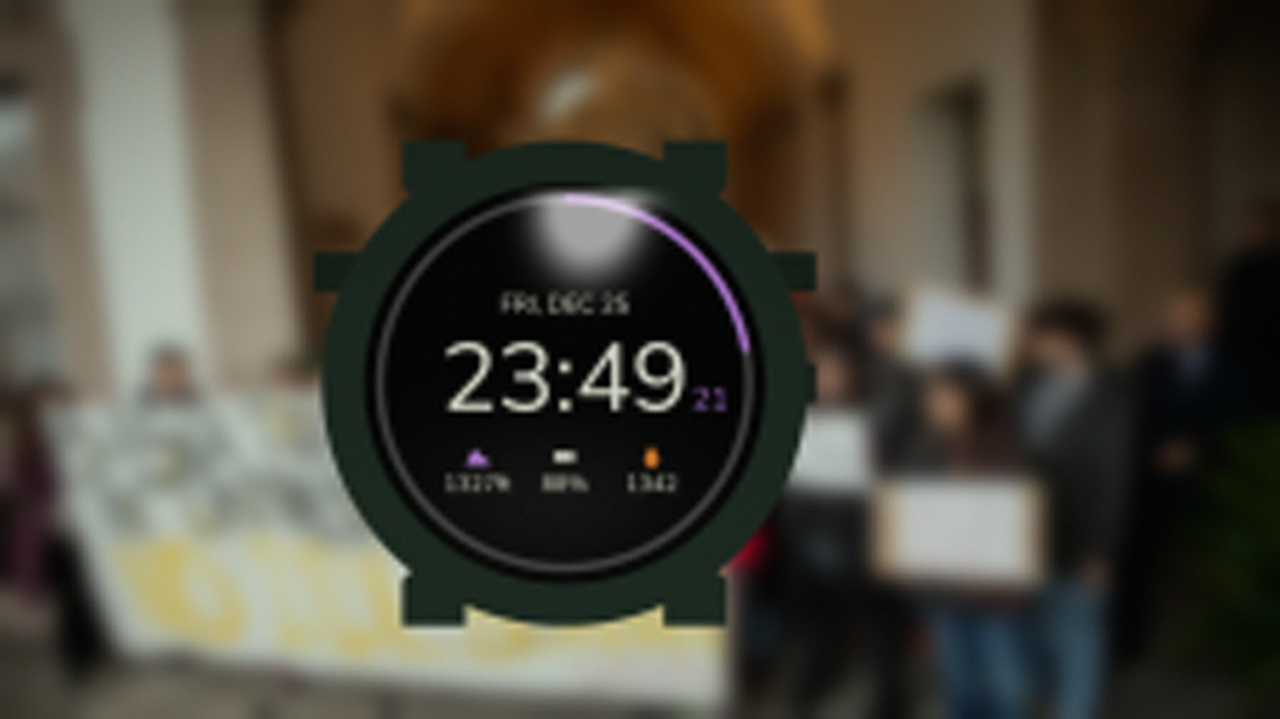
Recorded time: 23:49
